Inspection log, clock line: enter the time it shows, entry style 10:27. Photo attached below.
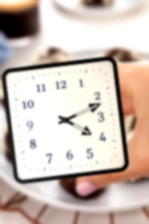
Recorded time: 4:12
